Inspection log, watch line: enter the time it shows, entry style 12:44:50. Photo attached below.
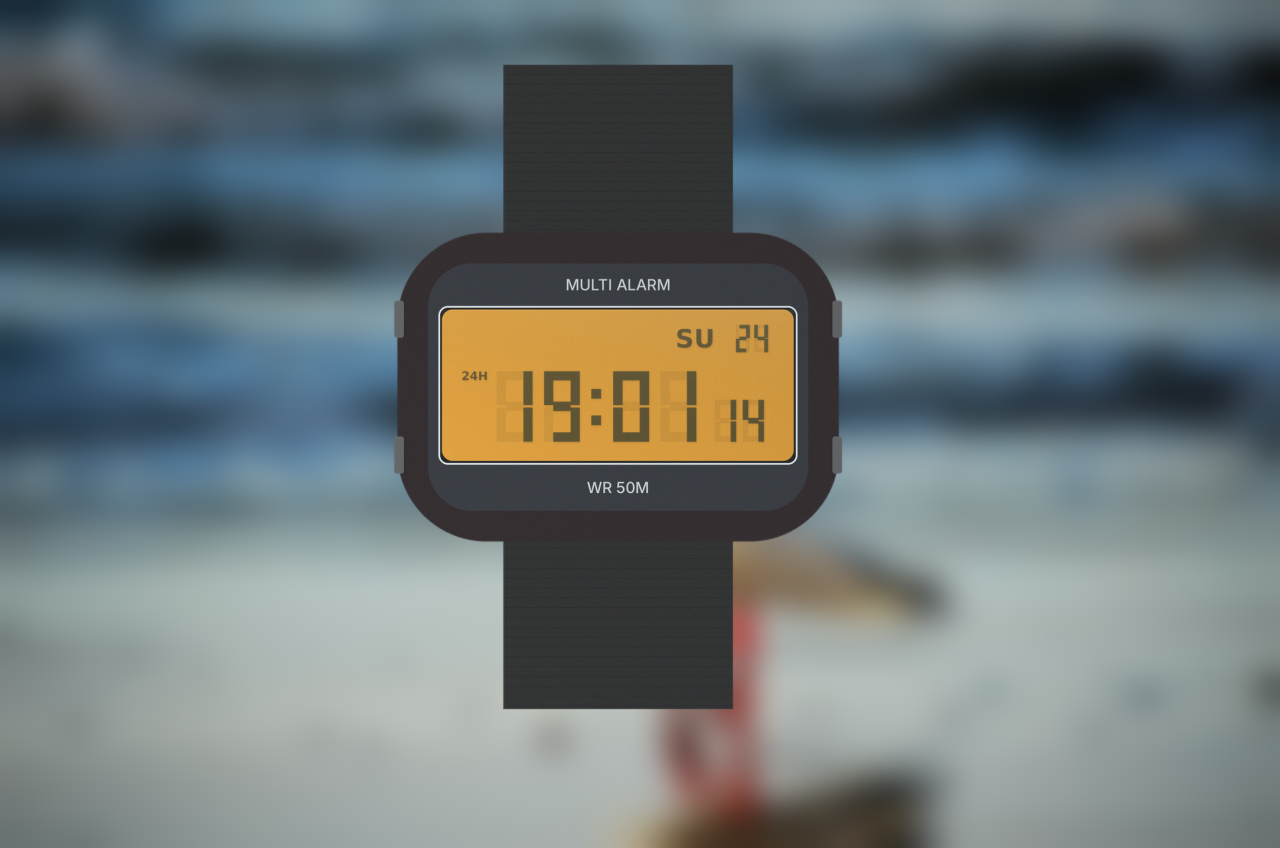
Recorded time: 19:01:14
